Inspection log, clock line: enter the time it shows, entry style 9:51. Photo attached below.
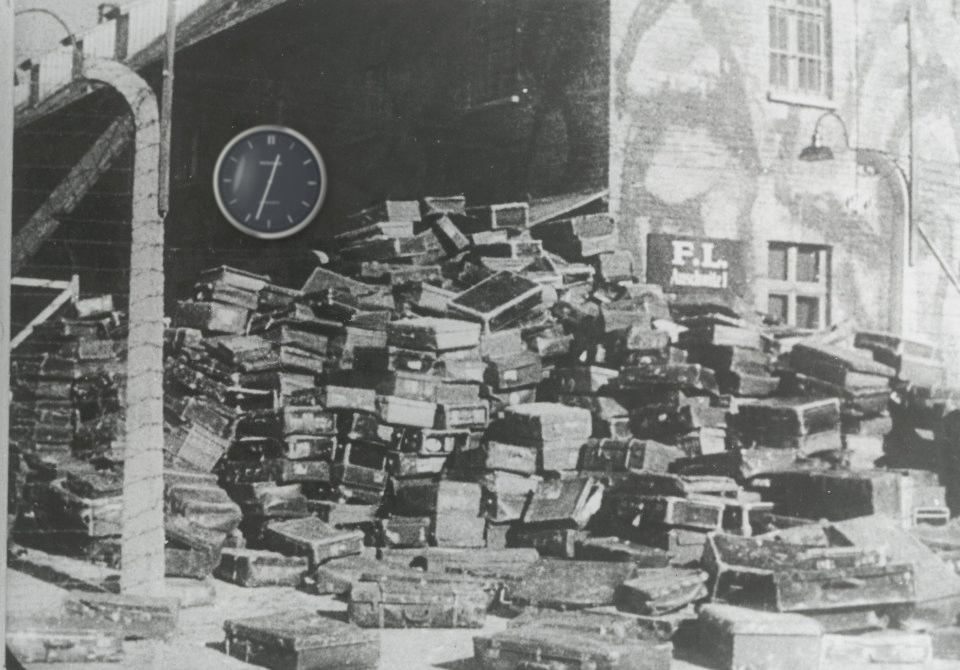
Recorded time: 12:33
